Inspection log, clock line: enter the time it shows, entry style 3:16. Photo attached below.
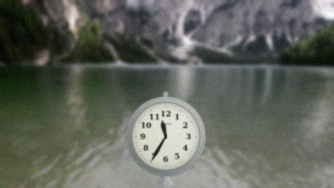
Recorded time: 11:35
